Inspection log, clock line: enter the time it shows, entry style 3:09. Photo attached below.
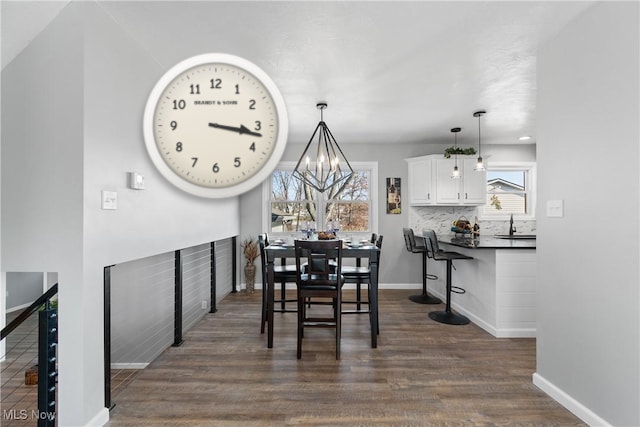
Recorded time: 3:17
